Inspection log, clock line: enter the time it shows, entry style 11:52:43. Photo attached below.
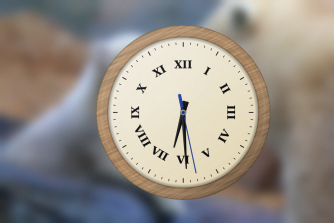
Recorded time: 6:29:28
